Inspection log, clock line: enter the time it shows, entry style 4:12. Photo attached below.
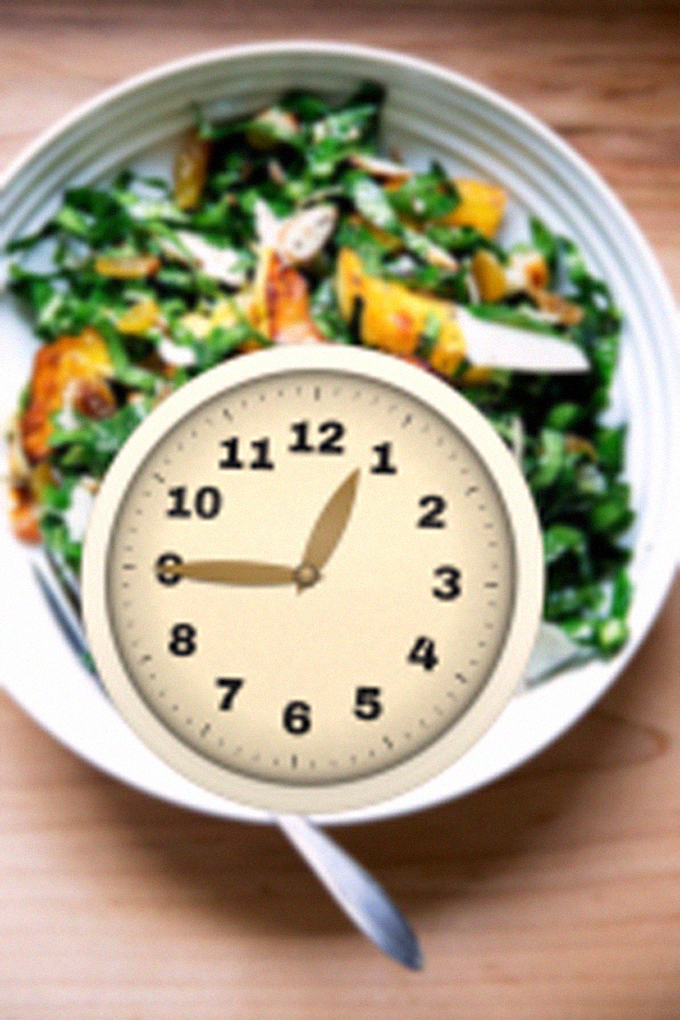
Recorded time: 12:45
